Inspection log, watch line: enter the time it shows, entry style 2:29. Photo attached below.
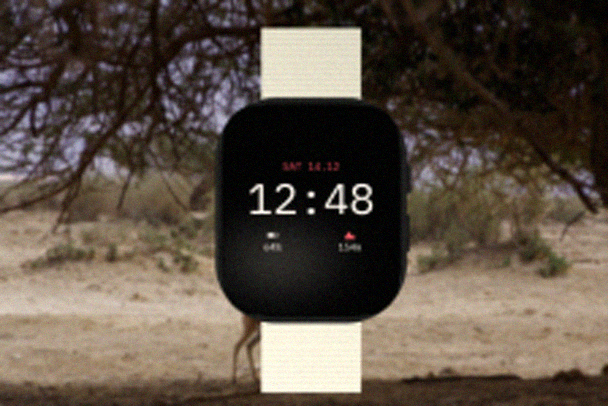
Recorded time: 12:48
